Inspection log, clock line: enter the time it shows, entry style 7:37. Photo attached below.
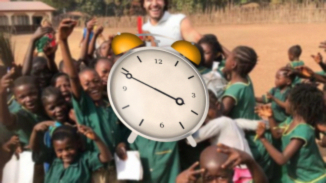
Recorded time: 3:49
